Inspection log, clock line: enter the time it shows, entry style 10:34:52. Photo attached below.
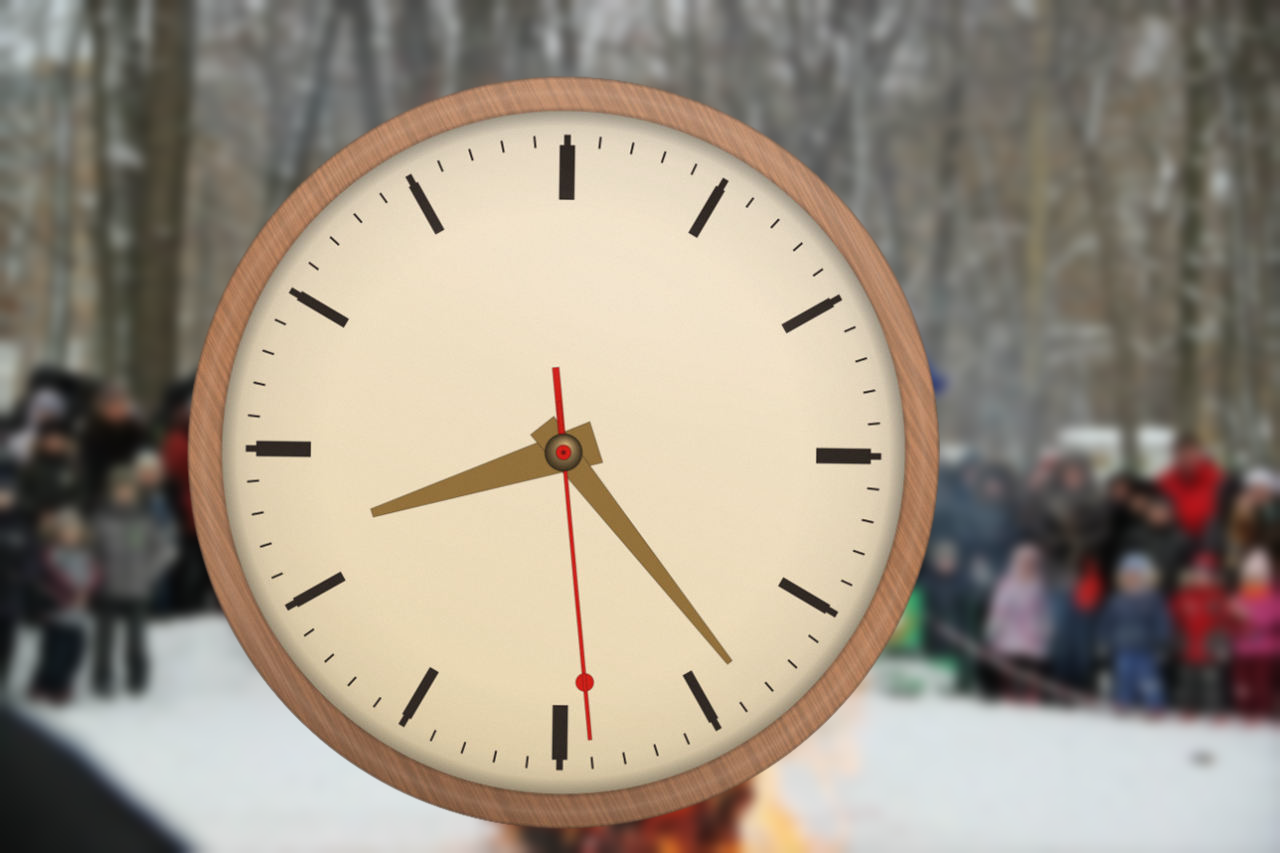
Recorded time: 8:23:29
